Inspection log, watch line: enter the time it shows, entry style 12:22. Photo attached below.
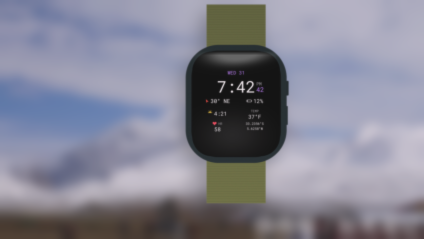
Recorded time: 7:42
